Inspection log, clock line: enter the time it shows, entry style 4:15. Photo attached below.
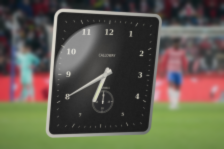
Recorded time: 6:40
